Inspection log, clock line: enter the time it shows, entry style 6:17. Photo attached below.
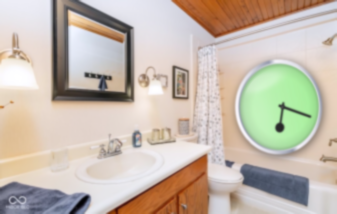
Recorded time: 6:18
